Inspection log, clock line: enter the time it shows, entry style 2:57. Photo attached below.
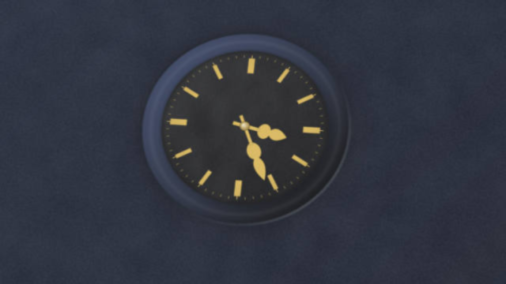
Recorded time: 3:26
